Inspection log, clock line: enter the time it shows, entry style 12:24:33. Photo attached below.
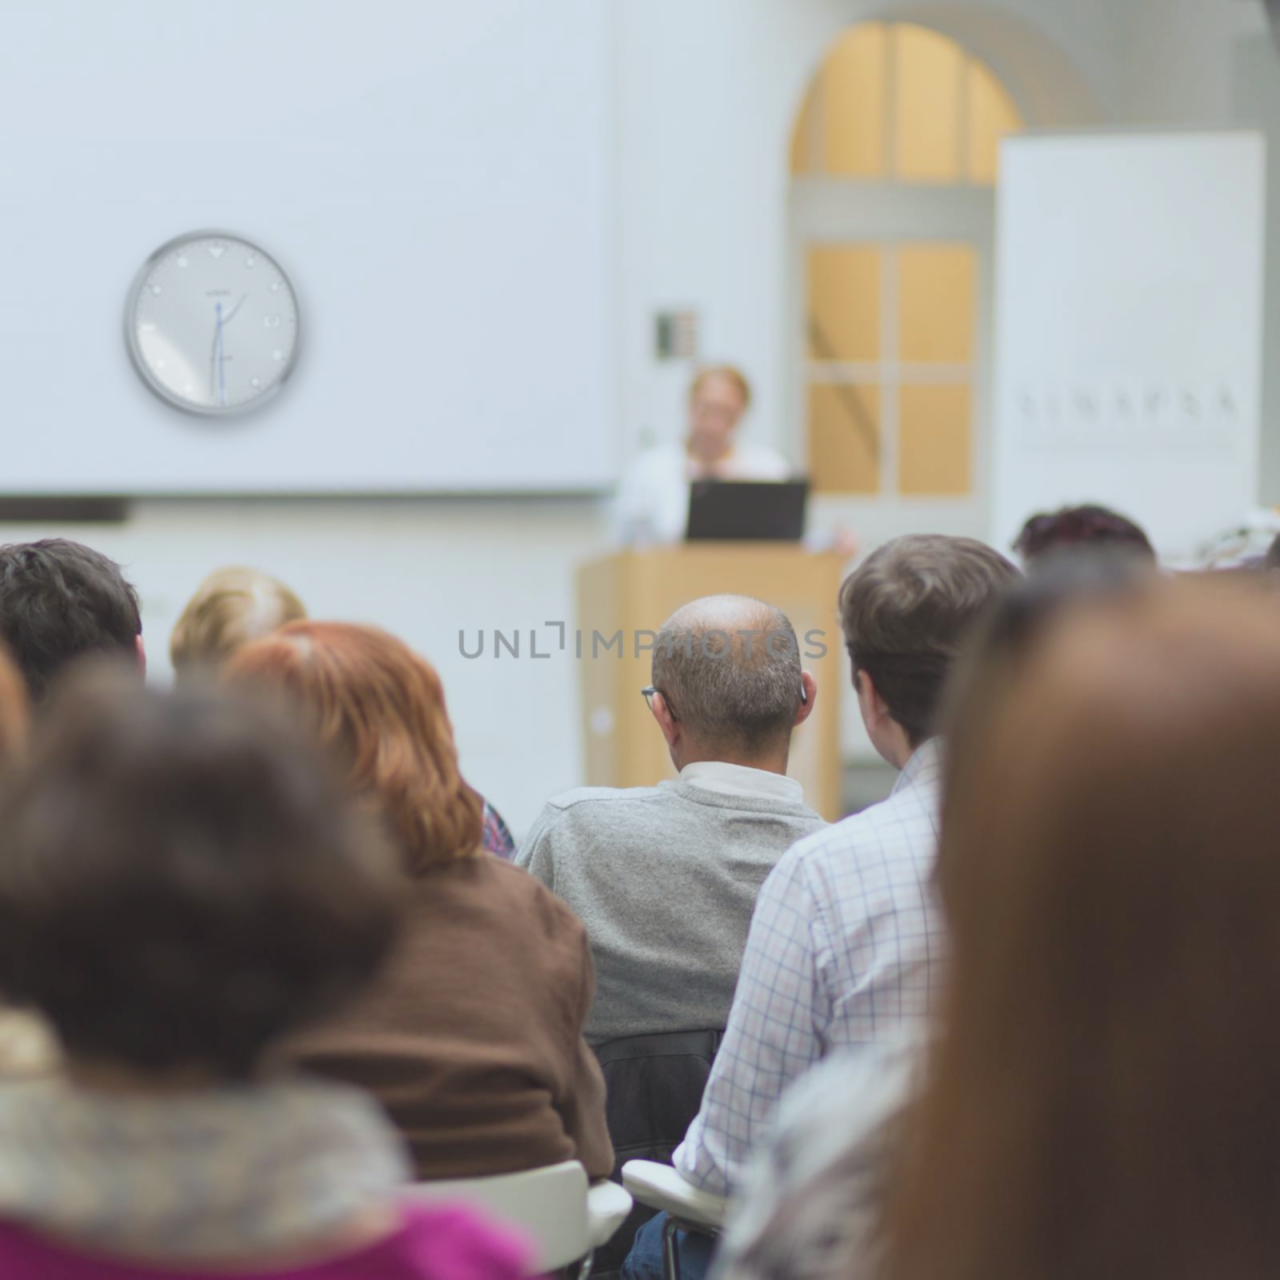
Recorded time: 1:31:30
